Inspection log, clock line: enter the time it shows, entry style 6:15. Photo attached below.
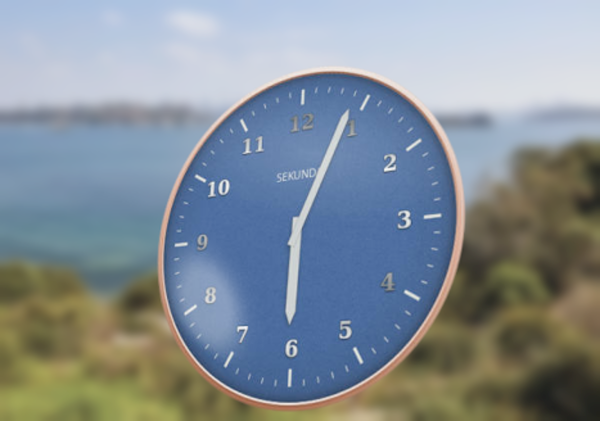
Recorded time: 6:04
